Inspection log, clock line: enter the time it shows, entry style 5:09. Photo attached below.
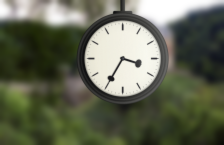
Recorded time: 3:35
